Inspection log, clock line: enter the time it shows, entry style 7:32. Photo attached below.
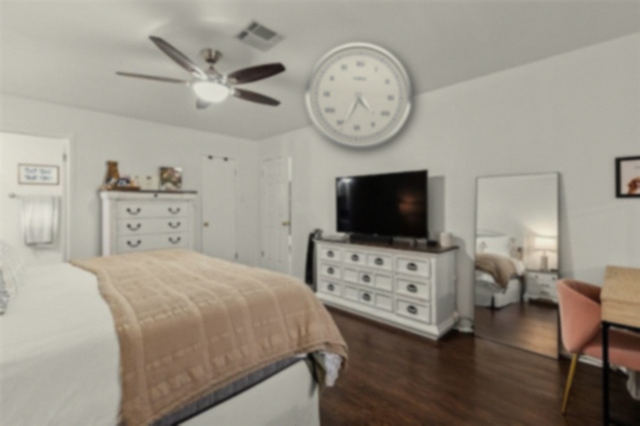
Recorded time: 4:34
